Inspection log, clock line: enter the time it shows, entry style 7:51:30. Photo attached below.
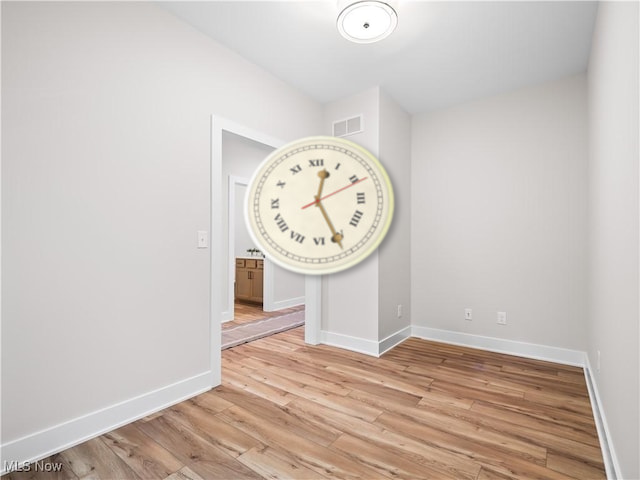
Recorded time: 12:26:11
